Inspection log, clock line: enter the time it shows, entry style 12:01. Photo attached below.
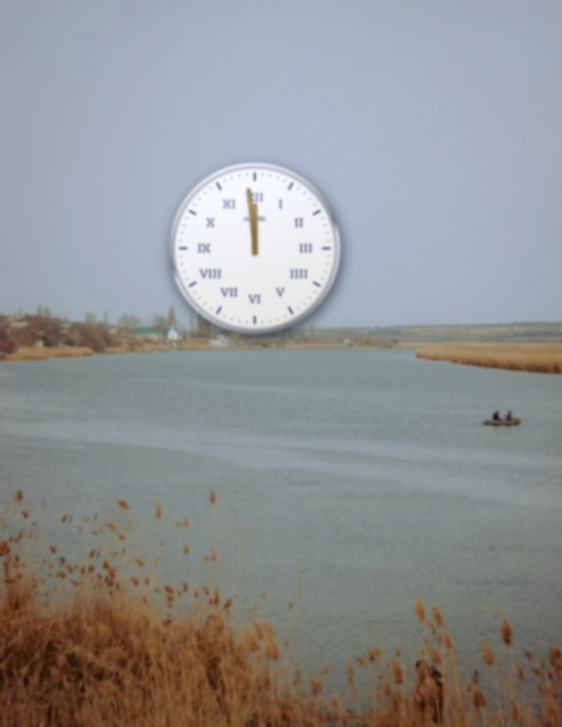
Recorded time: 11:59
